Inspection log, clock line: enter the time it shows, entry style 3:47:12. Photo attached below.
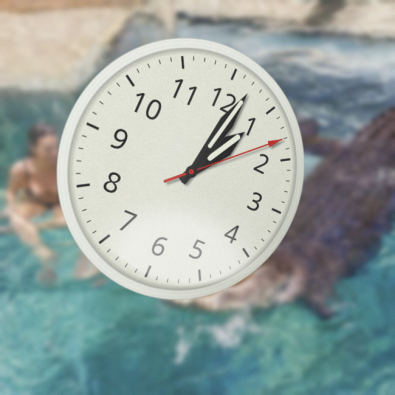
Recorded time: 1:02:08
